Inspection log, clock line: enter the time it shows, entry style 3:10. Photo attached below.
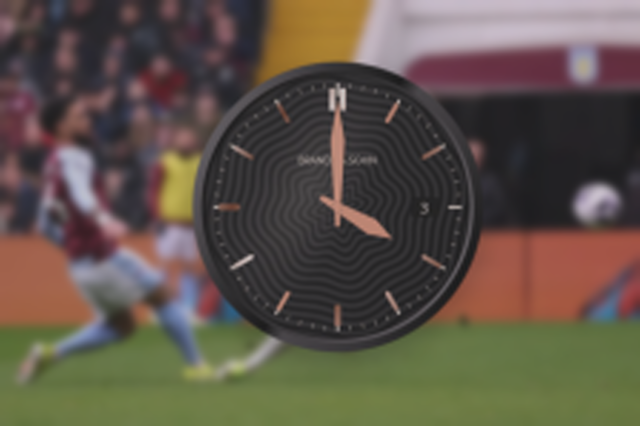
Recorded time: 4:00
